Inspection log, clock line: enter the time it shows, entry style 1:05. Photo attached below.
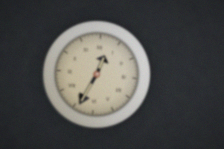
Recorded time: 12:34
